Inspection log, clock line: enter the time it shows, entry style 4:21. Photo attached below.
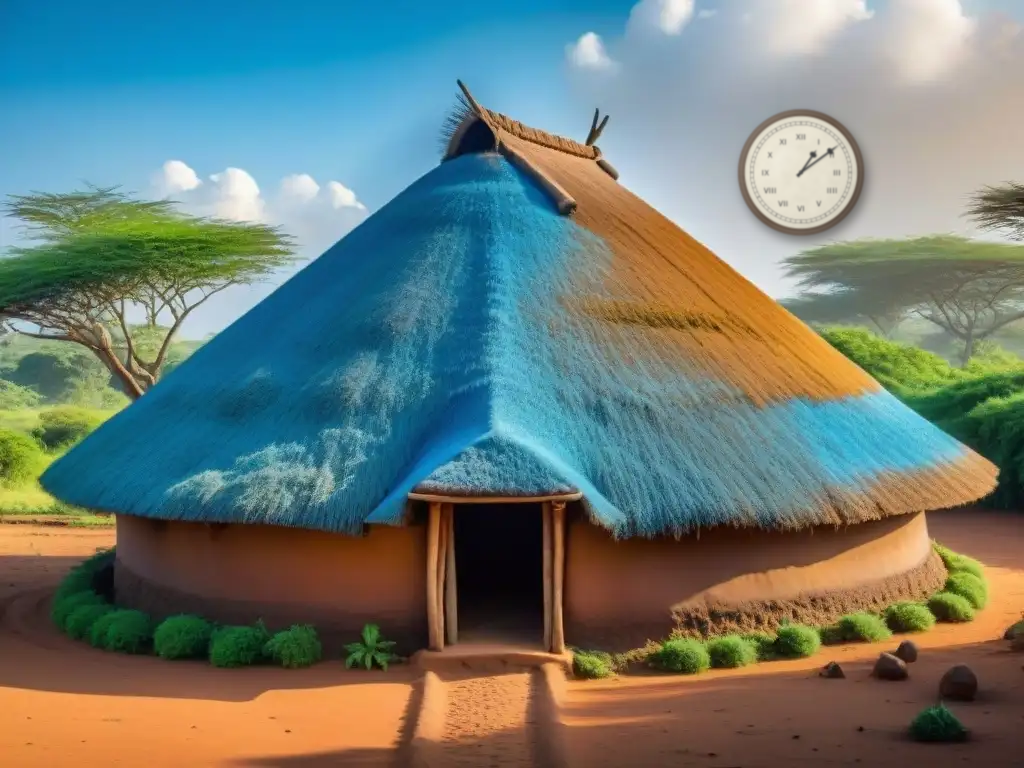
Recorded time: 1:09
